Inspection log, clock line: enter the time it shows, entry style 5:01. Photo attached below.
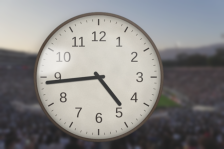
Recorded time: 4:44
